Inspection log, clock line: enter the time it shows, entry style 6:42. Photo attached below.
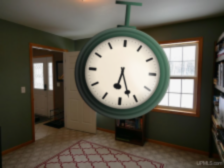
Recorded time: 6:27
